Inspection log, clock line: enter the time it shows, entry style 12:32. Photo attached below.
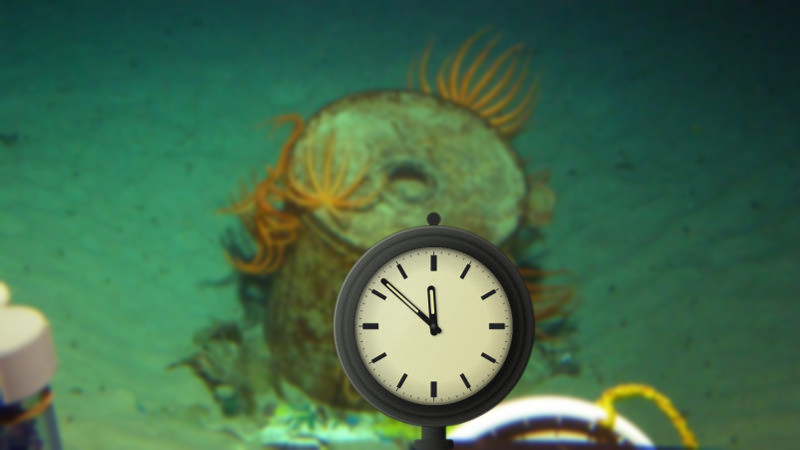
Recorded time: 11:52
